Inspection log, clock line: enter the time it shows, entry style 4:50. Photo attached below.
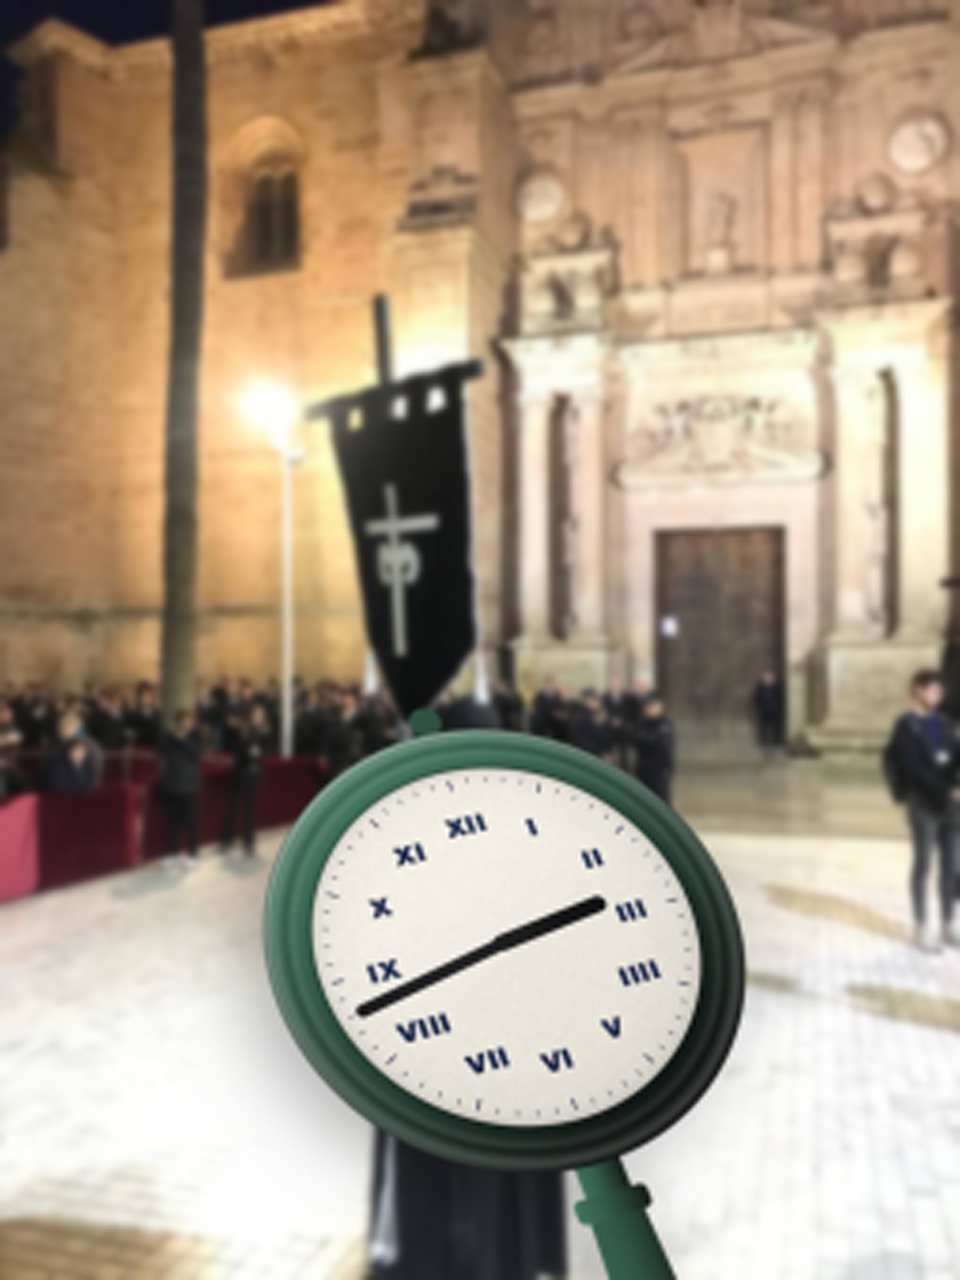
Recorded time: 2:43
